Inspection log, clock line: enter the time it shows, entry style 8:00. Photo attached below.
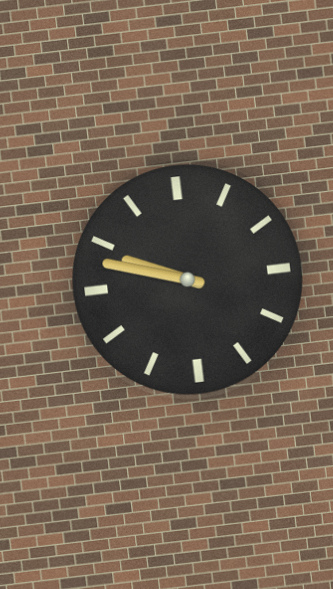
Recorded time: 9:48
